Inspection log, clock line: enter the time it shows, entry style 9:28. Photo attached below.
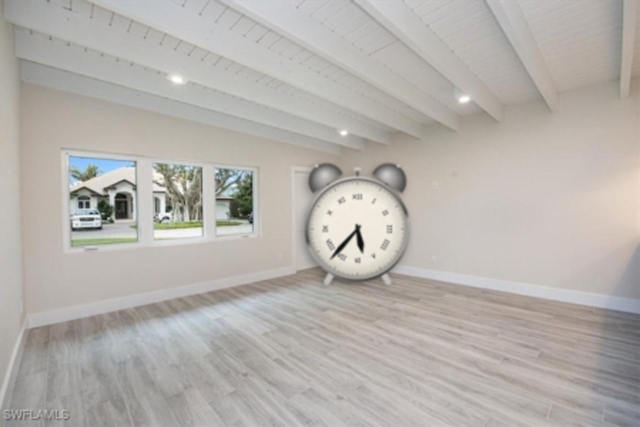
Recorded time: 5:37
